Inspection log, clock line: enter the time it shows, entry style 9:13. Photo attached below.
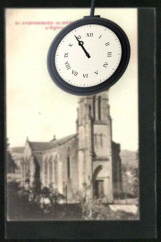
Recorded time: 10:54
